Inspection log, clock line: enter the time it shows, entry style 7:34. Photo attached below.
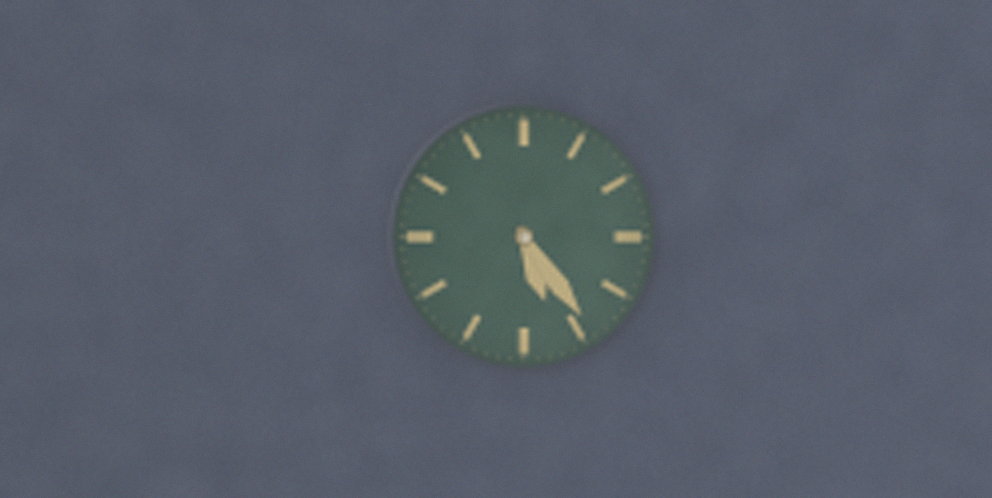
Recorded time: 5:24
